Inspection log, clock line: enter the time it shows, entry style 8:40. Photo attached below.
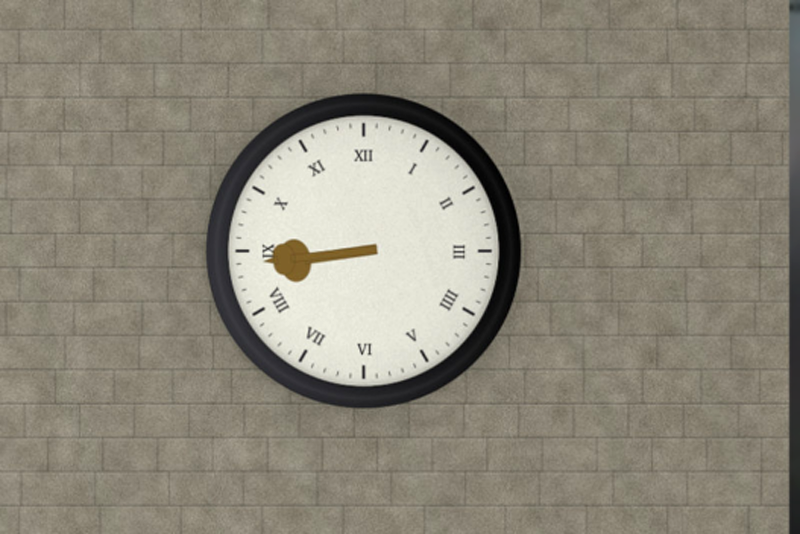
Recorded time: 8:44
